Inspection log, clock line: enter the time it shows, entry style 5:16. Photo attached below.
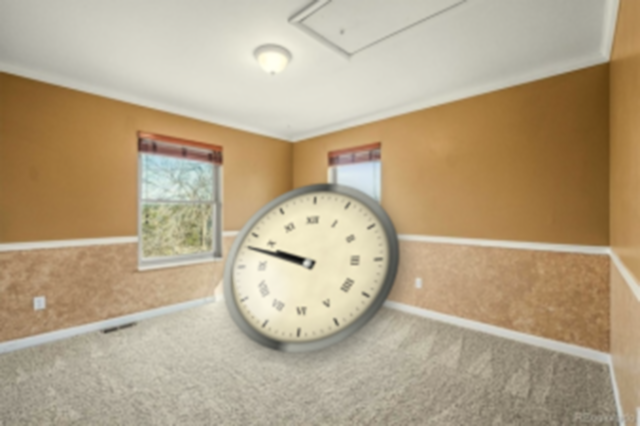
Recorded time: 9:48
